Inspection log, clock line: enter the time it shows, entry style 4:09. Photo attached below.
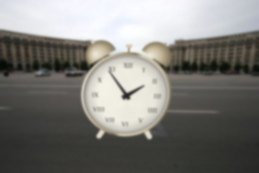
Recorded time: 1:54
